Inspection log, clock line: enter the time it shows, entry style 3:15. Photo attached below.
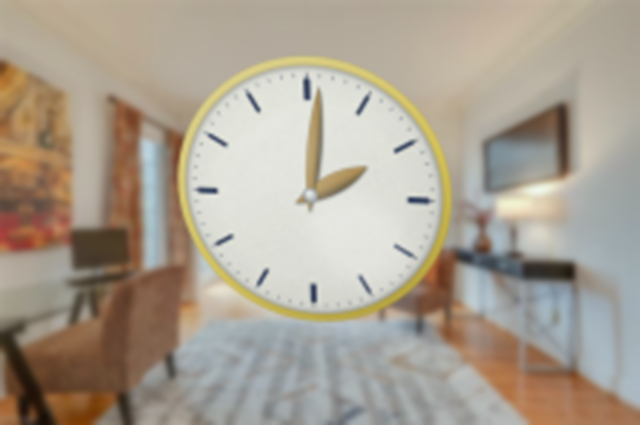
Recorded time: 2:01
